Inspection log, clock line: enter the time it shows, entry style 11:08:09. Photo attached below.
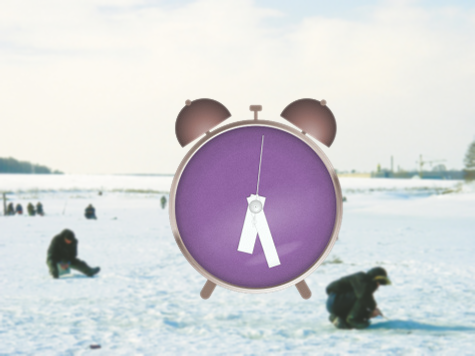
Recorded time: 6:27:01
